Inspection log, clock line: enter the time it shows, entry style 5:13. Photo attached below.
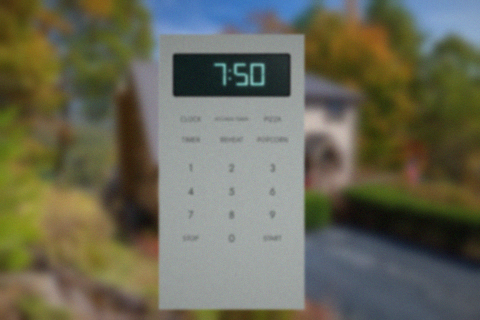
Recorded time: 7:50
